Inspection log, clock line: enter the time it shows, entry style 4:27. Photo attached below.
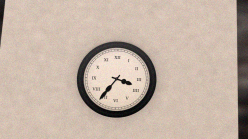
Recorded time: 3:36
